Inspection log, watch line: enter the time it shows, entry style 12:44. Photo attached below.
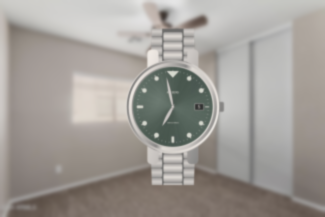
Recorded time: 6:58
